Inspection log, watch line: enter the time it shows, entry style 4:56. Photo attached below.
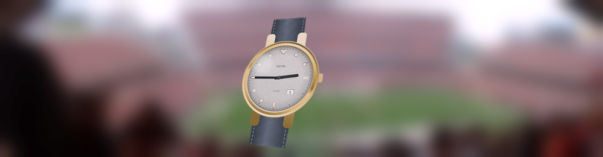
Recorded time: 2:45
